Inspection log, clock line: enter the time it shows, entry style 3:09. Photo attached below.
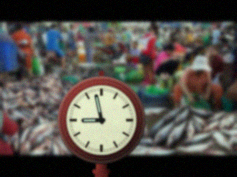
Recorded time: 8:58
